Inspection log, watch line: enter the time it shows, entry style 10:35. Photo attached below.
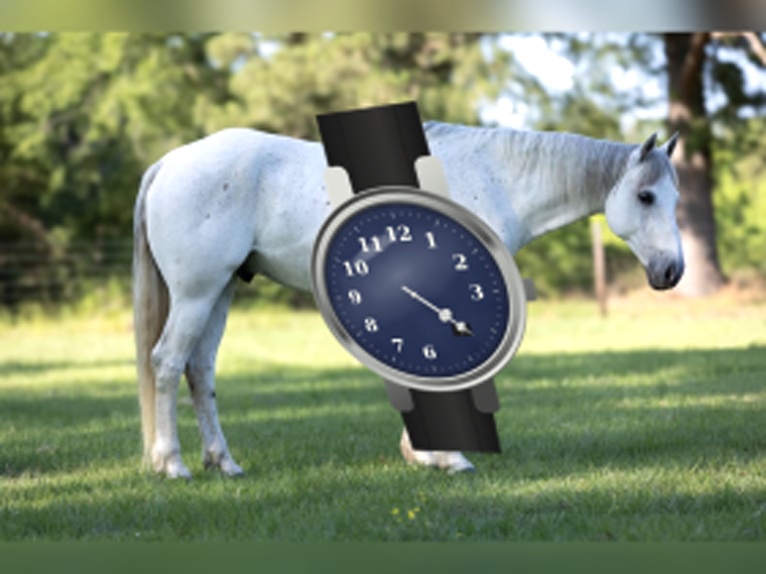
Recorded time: 4:22
